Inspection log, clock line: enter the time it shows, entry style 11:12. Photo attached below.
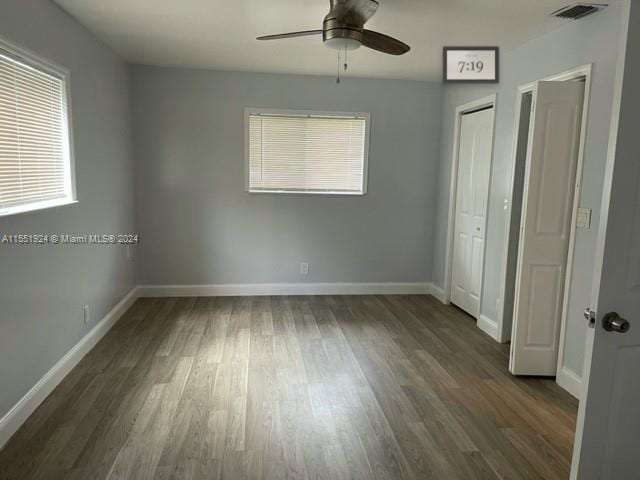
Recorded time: 7:19
